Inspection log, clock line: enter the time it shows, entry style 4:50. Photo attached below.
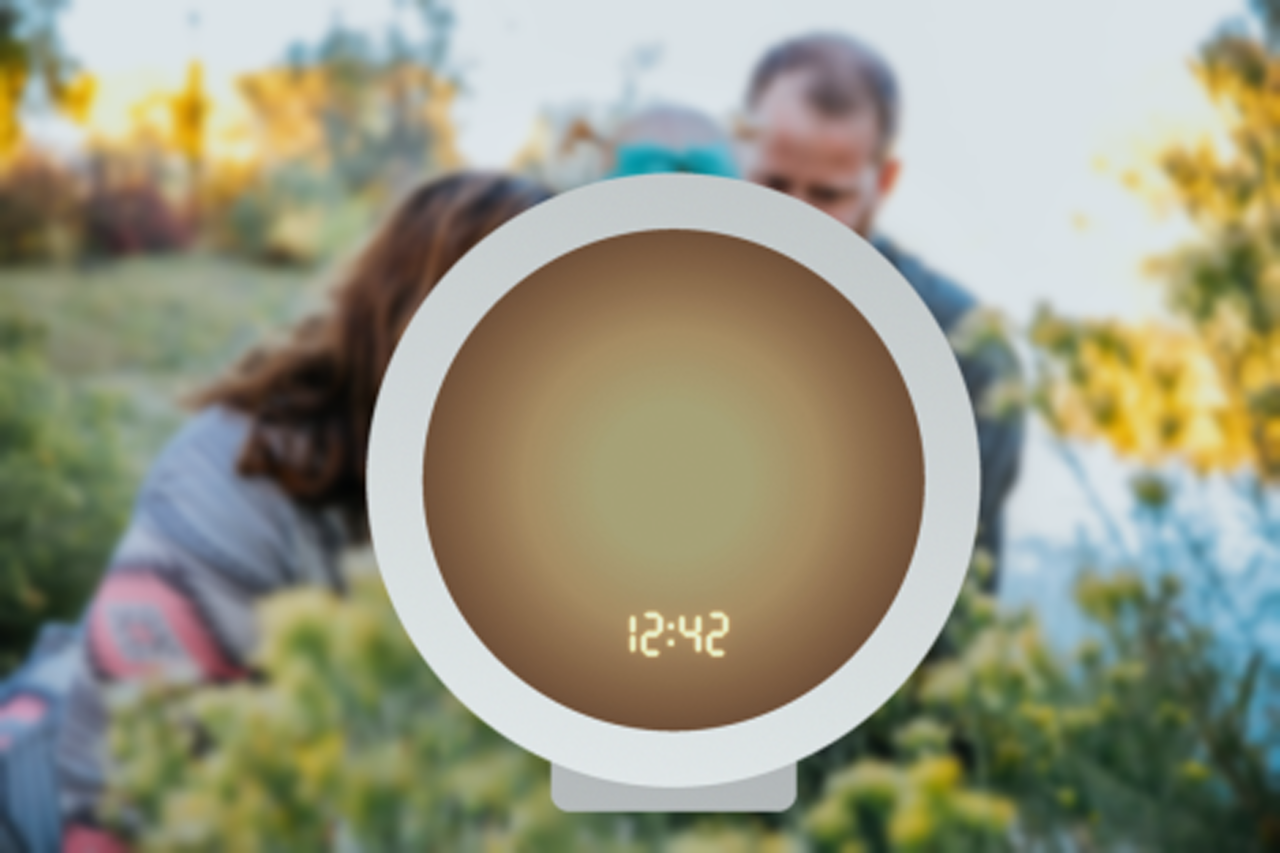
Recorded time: 12:42
